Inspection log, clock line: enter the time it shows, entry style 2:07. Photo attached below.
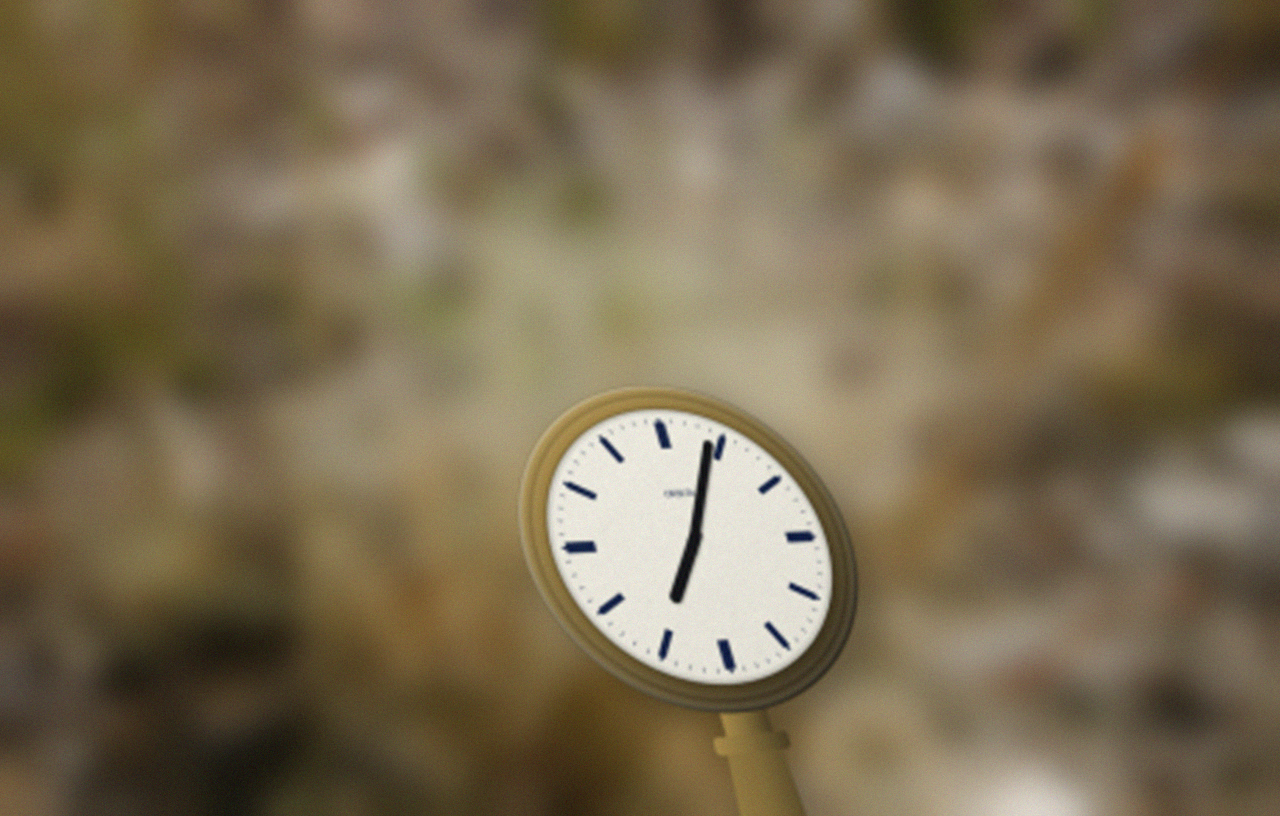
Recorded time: 7:04
